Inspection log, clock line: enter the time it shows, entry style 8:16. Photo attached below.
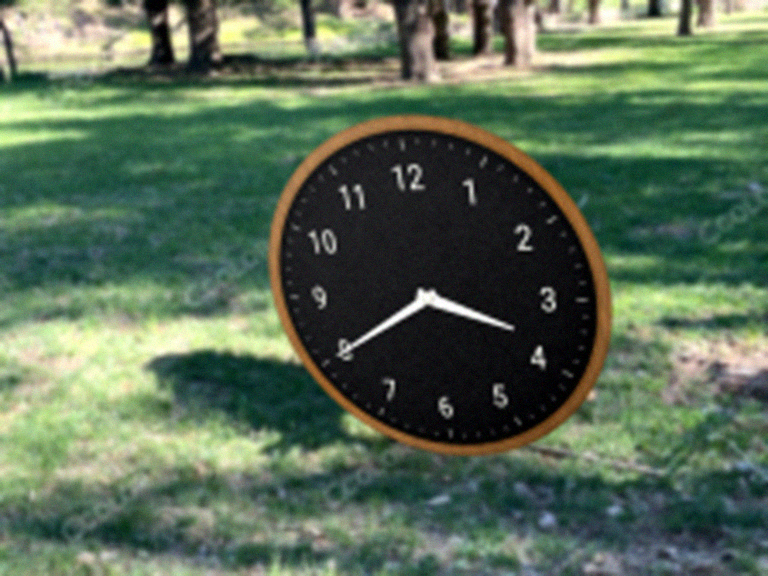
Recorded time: 3:40
